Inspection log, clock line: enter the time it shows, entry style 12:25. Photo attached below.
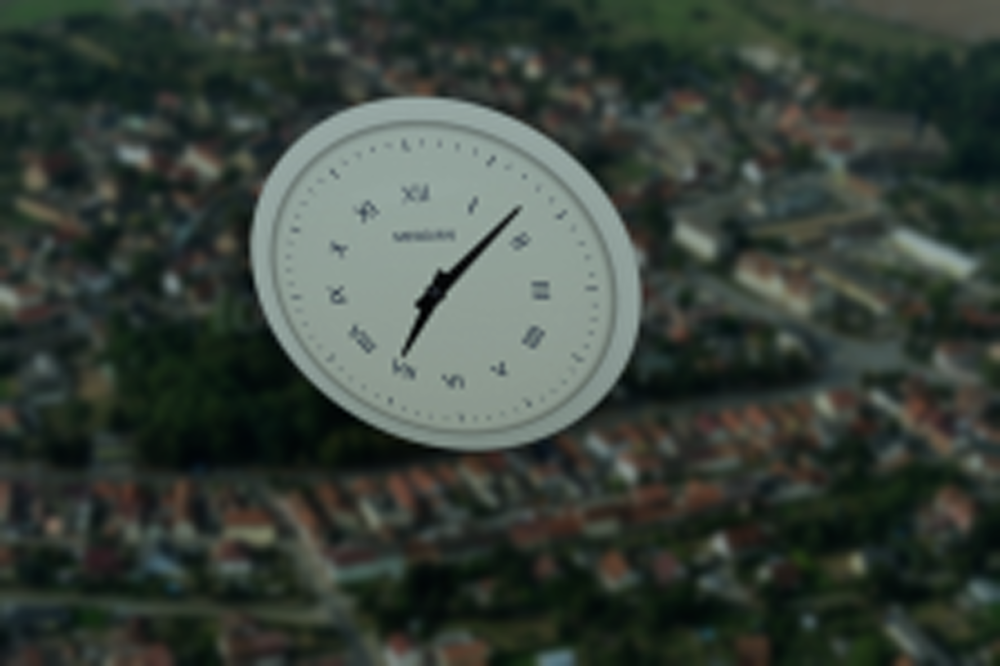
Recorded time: 7:08
